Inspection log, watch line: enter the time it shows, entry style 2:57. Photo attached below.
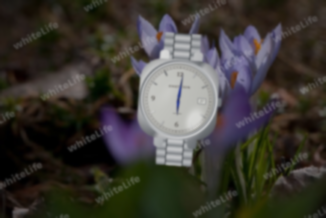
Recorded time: 6:01
